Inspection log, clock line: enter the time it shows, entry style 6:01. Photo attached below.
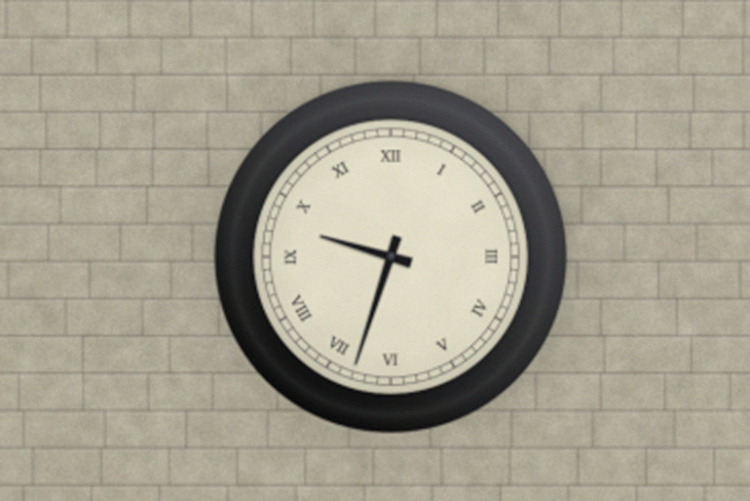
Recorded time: 9:33
